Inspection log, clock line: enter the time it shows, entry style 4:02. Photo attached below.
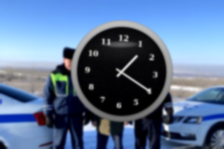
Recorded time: 1:20
